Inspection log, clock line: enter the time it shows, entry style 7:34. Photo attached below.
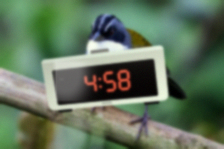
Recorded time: 4:58
